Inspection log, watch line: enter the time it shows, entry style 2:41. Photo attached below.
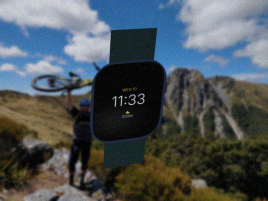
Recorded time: 11:33
